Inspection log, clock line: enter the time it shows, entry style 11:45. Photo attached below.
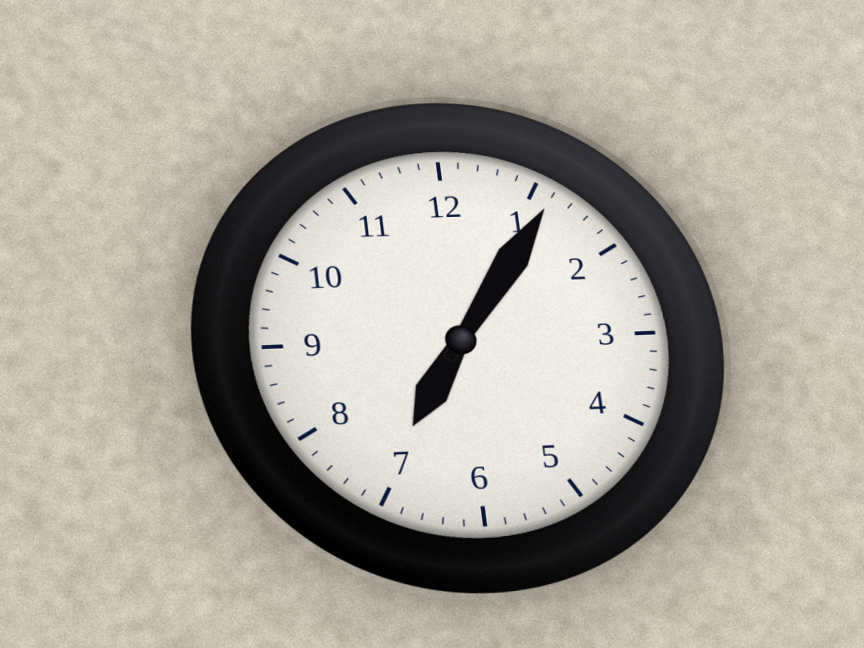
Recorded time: 7:06
